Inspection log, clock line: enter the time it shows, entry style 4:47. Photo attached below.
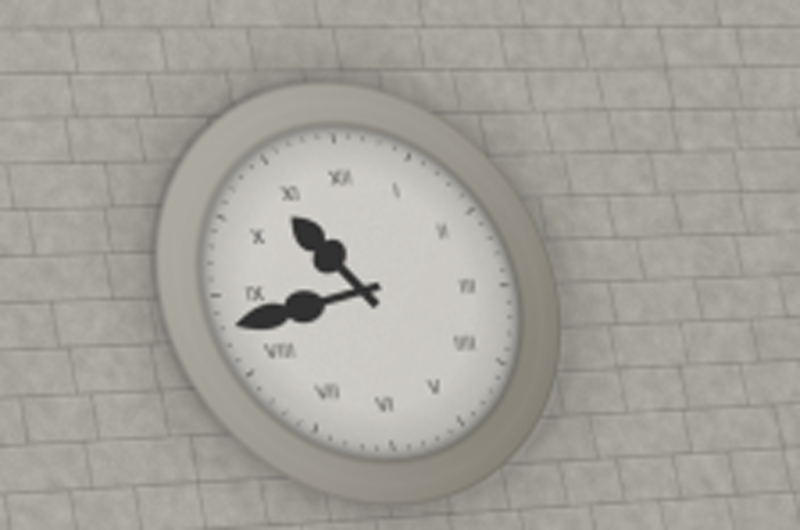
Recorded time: 10:43
